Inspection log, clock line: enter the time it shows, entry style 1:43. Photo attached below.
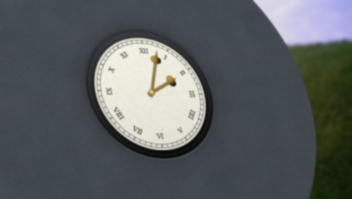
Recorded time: 2:03
